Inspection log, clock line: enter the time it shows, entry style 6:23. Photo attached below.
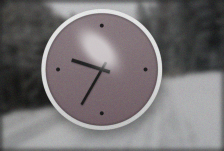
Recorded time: 9:35
